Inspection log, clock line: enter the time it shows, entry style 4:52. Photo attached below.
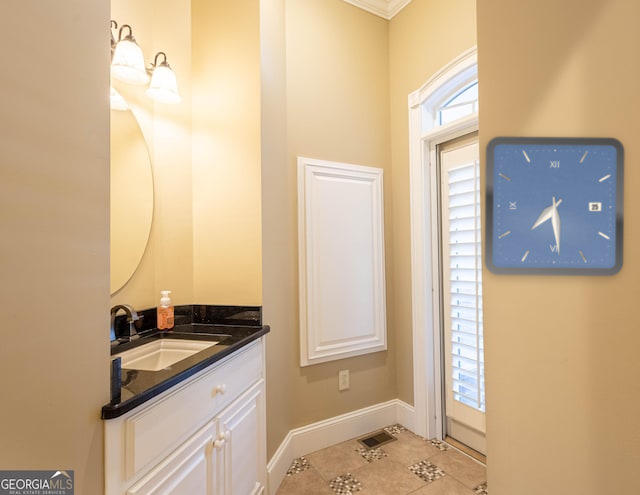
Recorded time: 7:29
